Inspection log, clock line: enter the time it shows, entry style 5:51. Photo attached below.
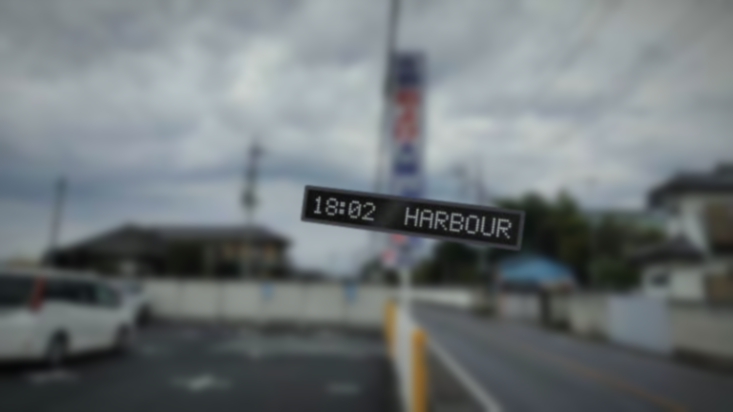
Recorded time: 18:02
